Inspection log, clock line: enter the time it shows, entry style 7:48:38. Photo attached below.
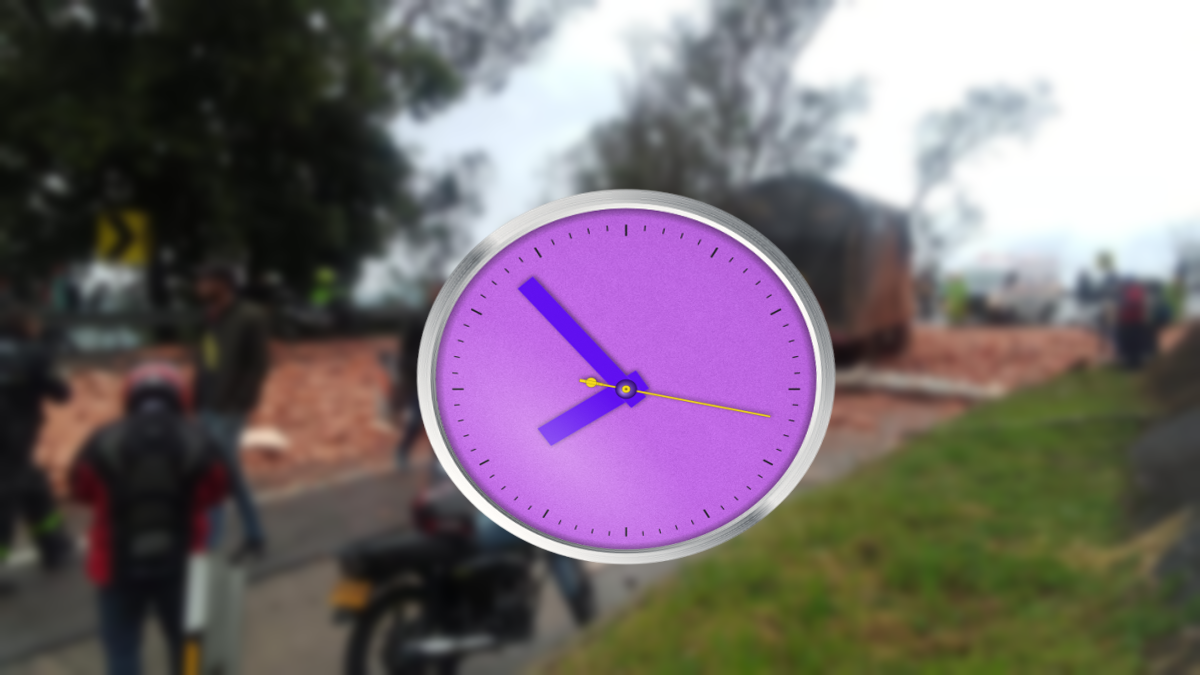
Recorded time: 7:53:17
